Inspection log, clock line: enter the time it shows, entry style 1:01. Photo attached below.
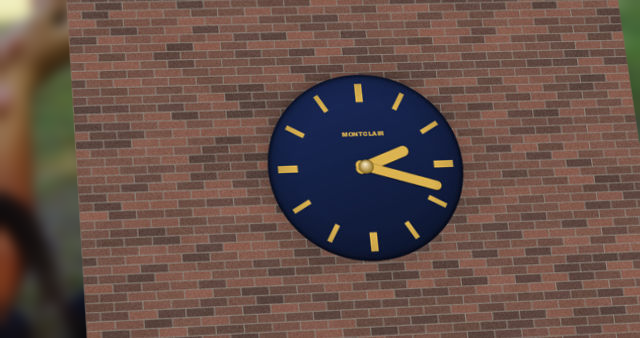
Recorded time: 2:18
